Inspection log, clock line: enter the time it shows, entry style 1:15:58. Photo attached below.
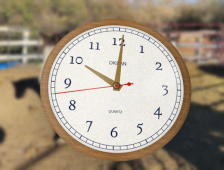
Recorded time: 10:00:43
